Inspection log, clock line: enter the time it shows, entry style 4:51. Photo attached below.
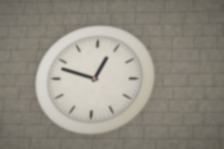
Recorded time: 12:48
